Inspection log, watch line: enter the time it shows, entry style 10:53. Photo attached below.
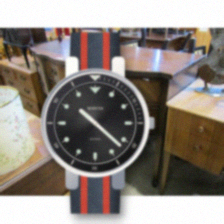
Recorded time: 10:22
